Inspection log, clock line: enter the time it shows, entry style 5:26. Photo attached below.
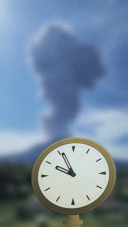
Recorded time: 9:56
